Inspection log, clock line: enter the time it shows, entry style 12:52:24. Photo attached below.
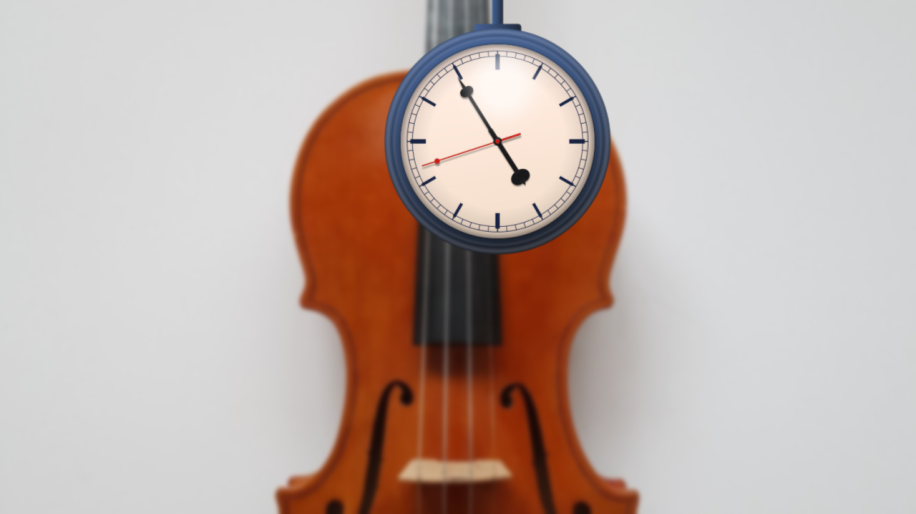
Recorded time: 4:54:42
